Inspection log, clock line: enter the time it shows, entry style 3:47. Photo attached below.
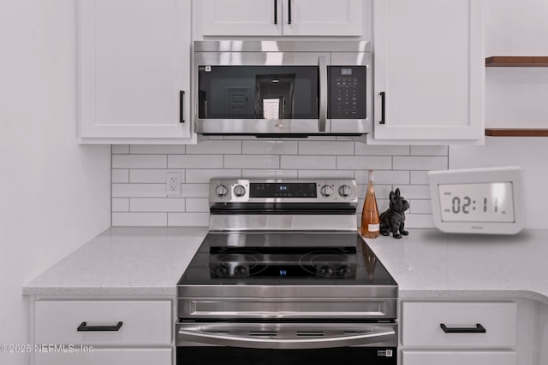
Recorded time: 2:11
